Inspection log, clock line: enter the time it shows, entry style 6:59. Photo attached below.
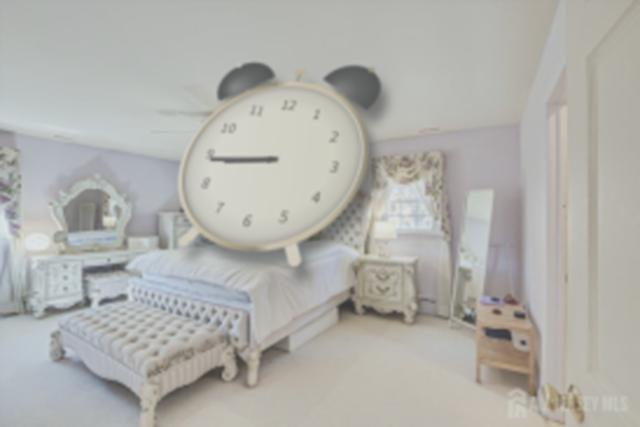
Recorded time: 8:44
